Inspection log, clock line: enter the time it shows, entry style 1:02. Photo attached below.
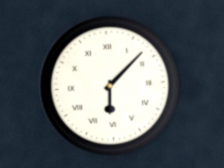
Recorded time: 6:08
